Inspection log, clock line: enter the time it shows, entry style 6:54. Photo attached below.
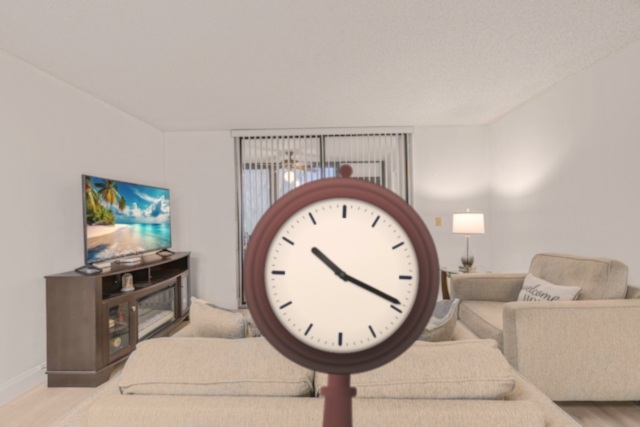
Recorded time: 10:19
